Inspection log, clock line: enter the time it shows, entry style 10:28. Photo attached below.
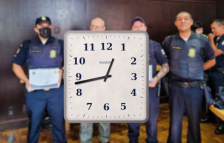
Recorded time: 12:43
